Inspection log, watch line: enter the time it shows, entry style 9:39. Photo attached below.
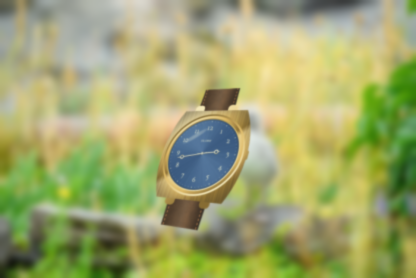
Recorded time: 2:43
